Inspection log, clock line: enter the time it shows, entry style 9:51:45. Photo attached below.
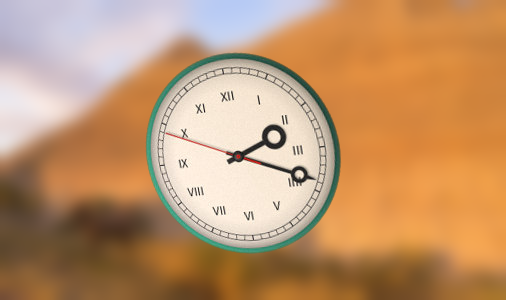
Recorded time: 2:18:49
